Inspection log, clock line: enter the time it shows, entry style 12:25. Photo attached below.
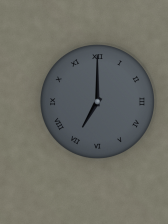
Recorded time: 7:00
